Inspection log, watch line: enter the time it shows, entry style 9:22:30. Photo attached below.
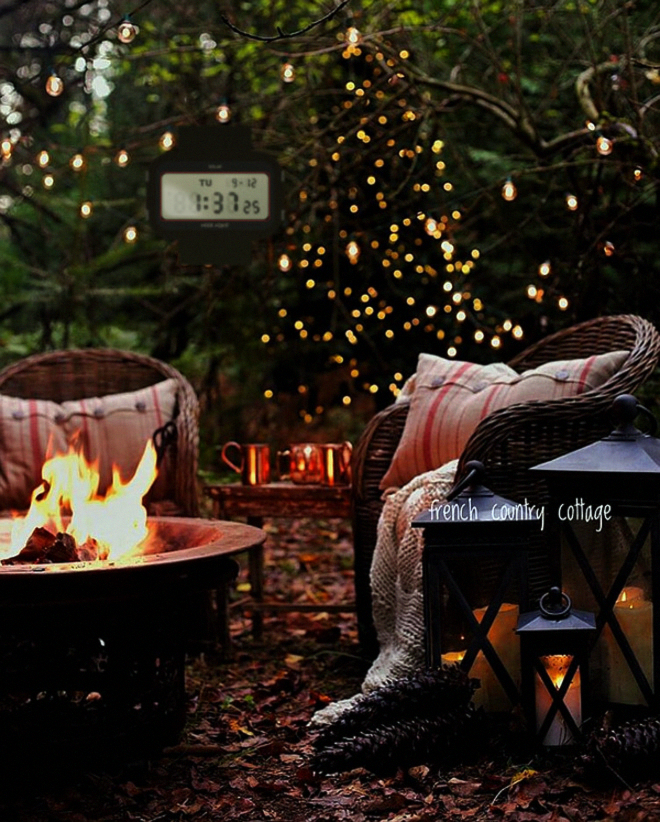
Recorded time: 1:37:25
